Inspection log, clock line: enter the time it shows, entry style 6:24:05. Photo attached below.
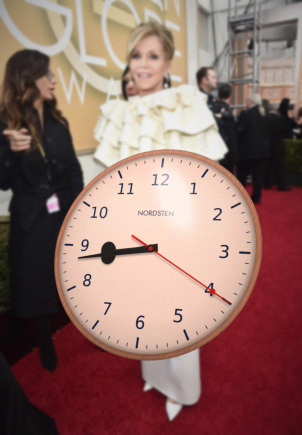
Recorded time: 8:43:20
